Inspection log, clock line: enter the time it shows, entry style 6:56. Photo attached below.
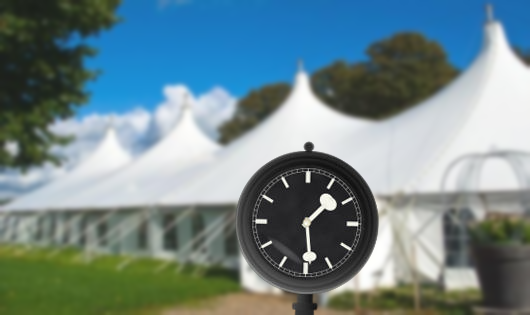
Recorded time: 1:29
